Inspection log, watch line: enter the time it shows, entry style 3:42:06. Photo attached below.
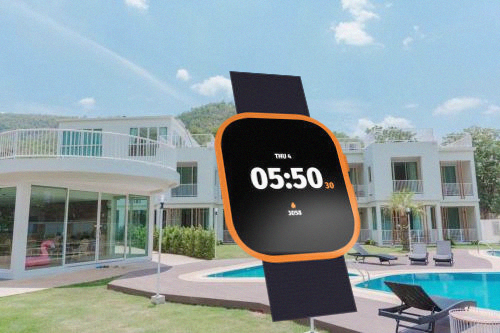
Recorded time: 5:50:30
